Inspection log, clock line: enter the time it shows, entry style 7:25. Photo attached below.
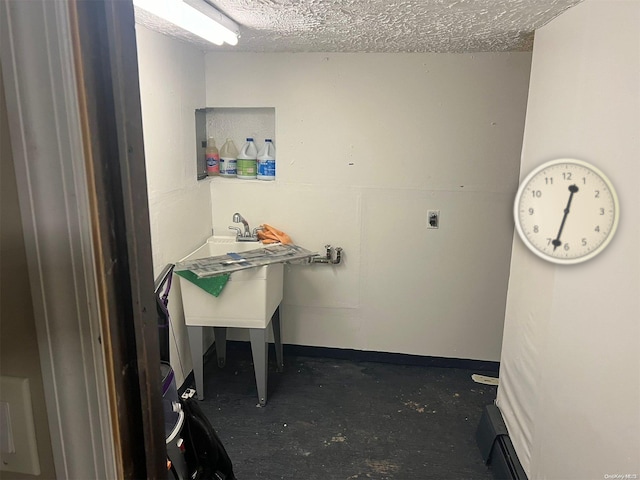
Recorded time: 12:33
